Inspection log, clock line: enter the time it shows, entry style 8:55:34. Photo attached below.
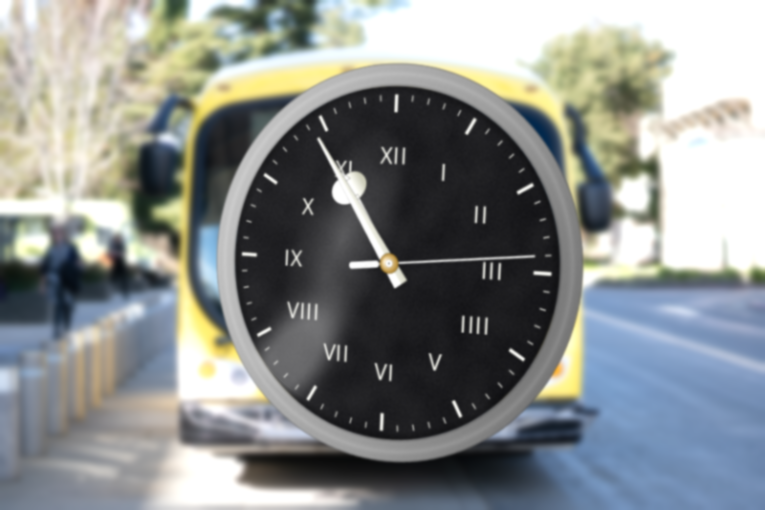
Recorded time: 10:54:14
